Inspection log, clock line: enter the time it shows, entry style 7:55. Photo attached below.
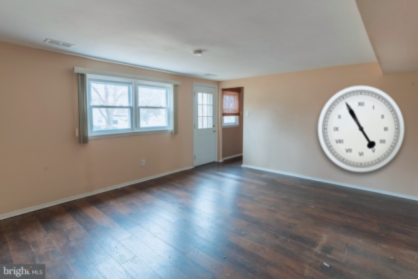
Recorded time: 4:55
